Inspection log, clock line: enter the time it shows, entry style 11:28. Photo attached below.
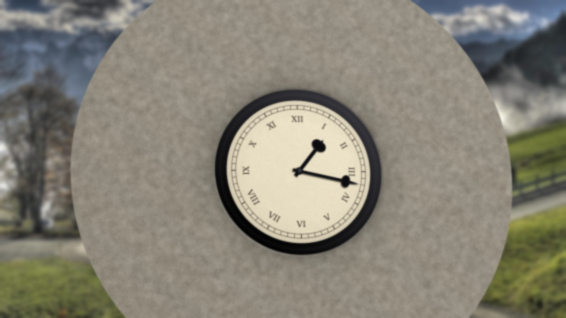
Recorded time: 1:17
